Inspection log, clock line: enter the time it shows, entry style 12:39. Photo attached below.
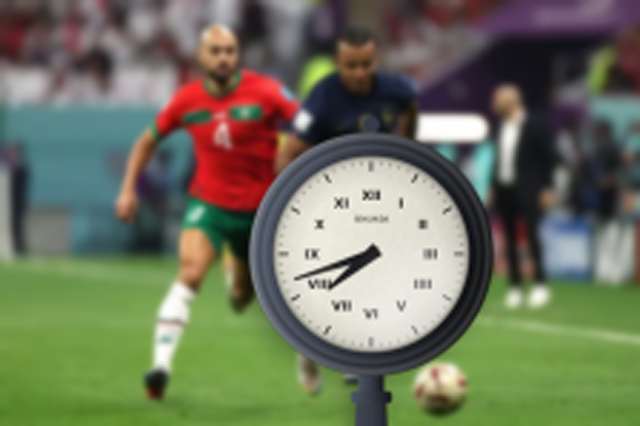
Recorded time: 7:42
